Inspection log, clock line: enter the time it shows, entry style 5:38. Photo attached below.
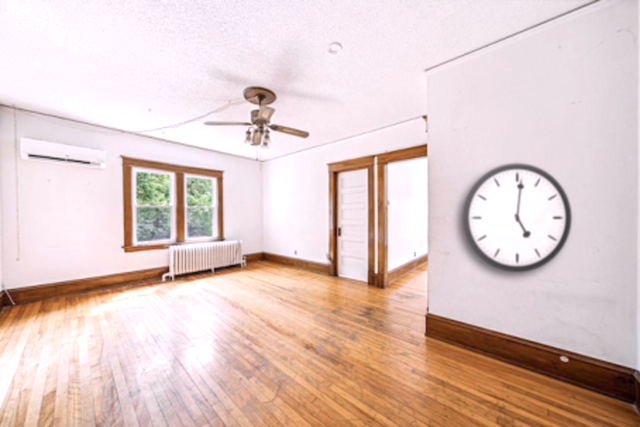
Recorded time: 5:01
